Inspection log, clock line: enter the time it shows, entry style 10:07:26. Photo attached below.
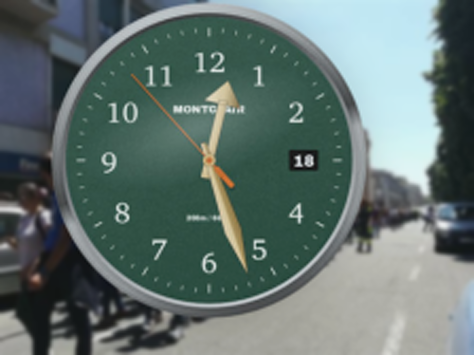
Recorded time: 12:26:53
